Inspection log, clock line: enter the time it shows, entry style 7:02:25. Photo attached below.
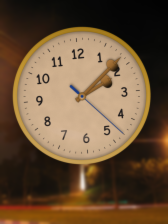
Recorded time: 2:08:23
